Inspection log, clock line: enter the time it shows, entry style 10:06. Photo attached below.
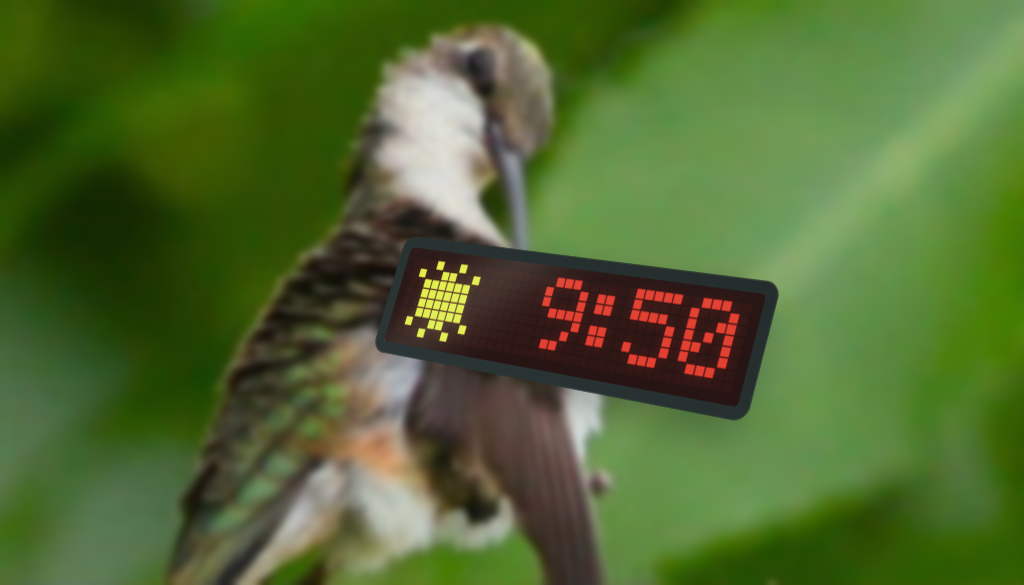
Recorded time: 9:50
